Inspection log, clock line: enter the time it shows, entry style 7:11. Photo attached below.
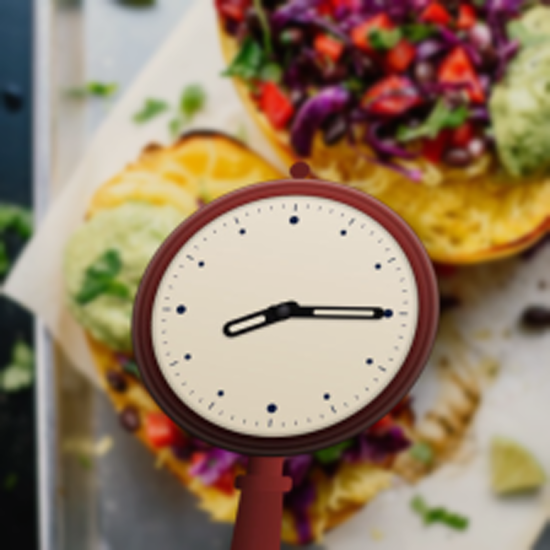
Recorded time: 8:15
